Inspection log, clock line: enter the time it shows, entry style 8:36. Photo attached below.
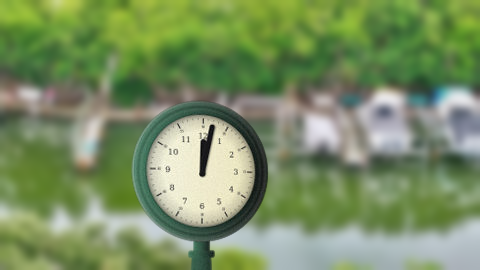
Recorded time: 12:02
